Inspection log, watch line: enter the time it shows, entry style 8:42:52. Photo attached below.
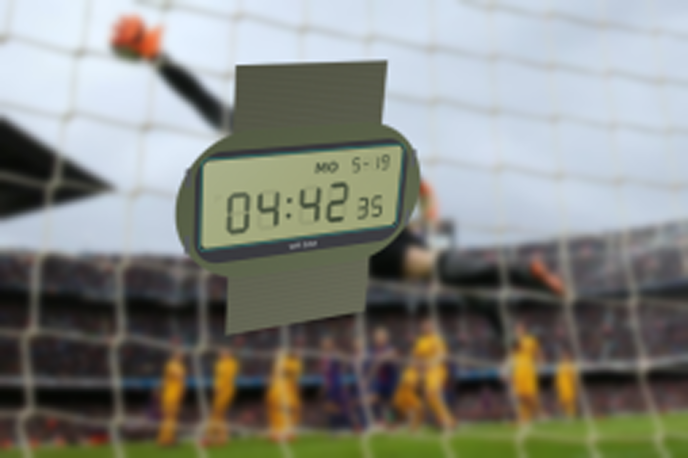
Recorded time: 4:42:35
